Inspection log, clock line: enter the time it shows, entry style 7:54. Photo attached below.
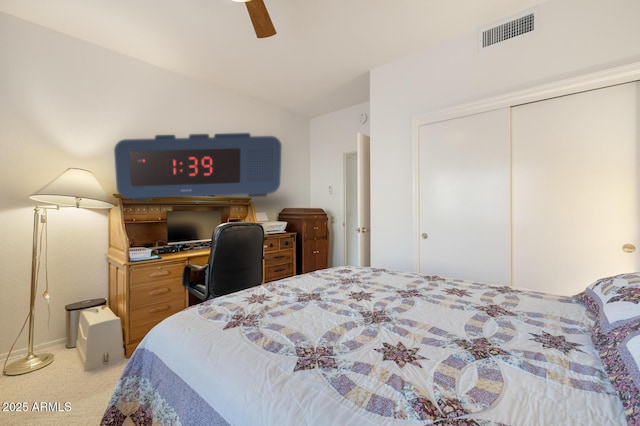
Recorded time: 1:39
